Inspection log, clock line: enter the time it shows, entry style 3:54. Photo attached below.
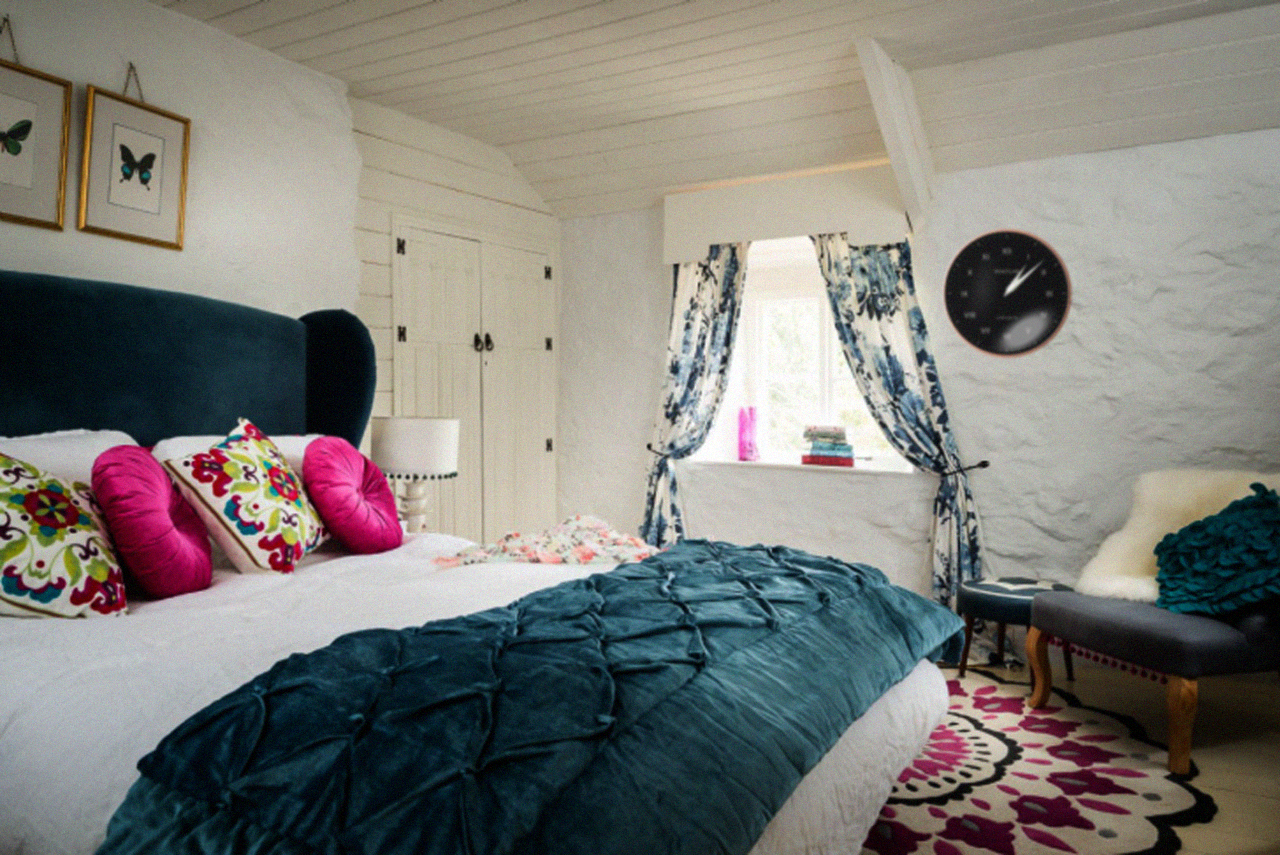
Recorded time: 1:08
